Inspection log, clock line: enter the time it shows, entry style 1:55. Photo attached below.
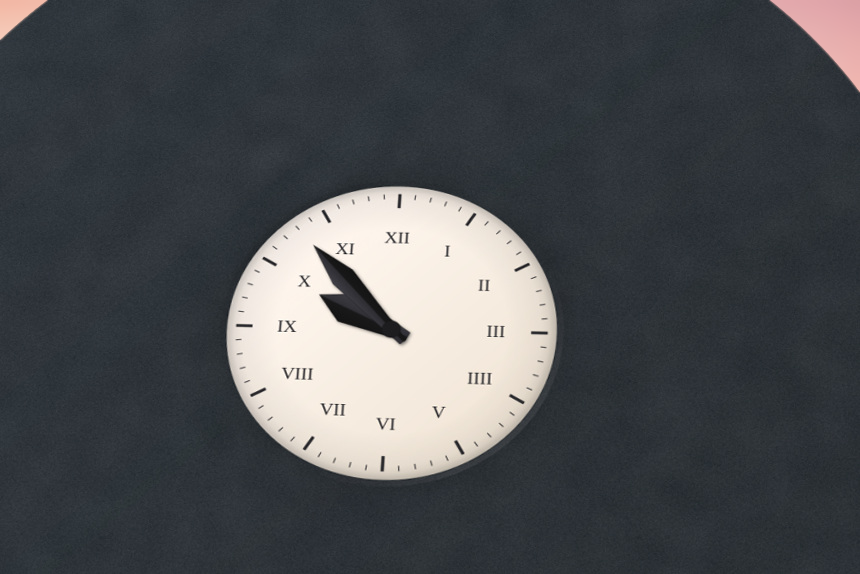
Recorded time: 9:53
